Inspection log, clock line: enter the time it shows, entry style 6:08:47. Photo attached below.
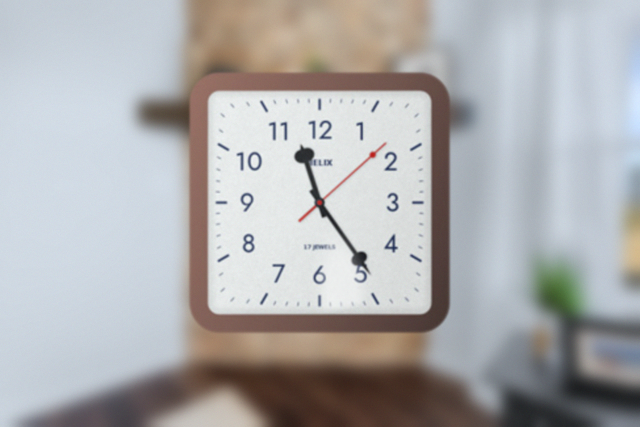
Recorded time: 11:24:08
